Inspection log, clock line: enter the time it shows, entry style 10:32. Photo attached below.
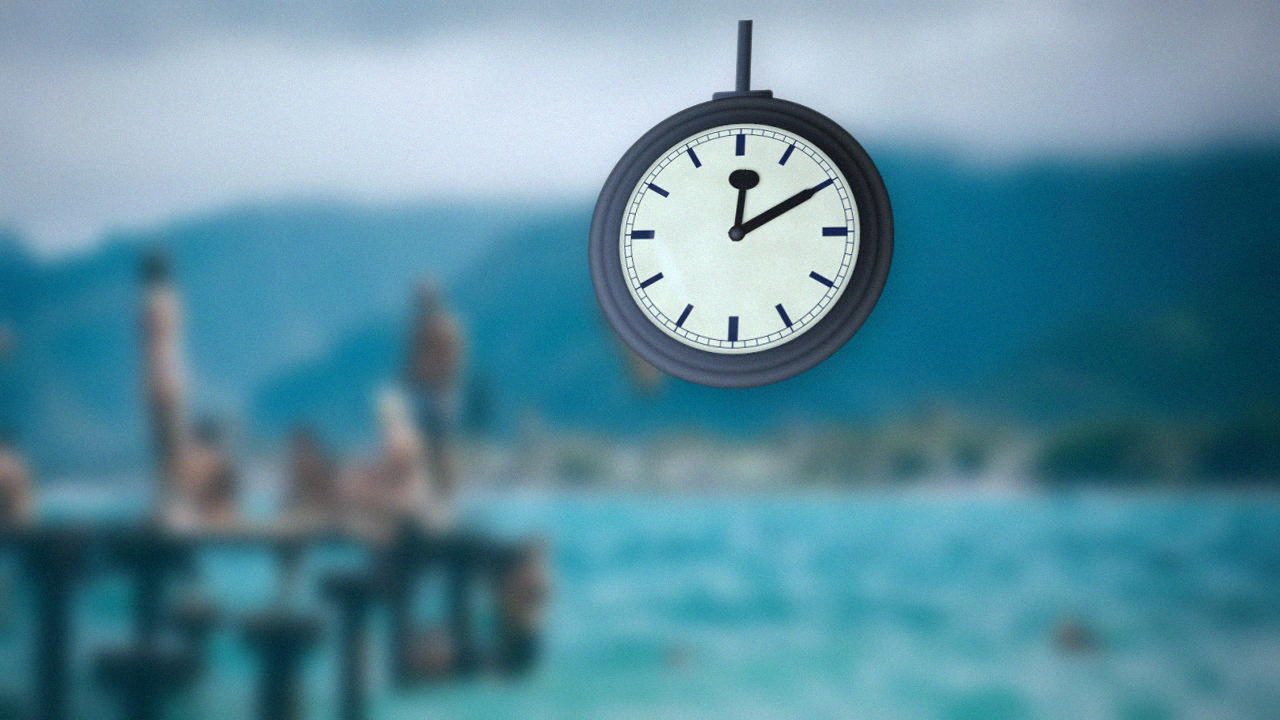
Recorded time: 12:10
